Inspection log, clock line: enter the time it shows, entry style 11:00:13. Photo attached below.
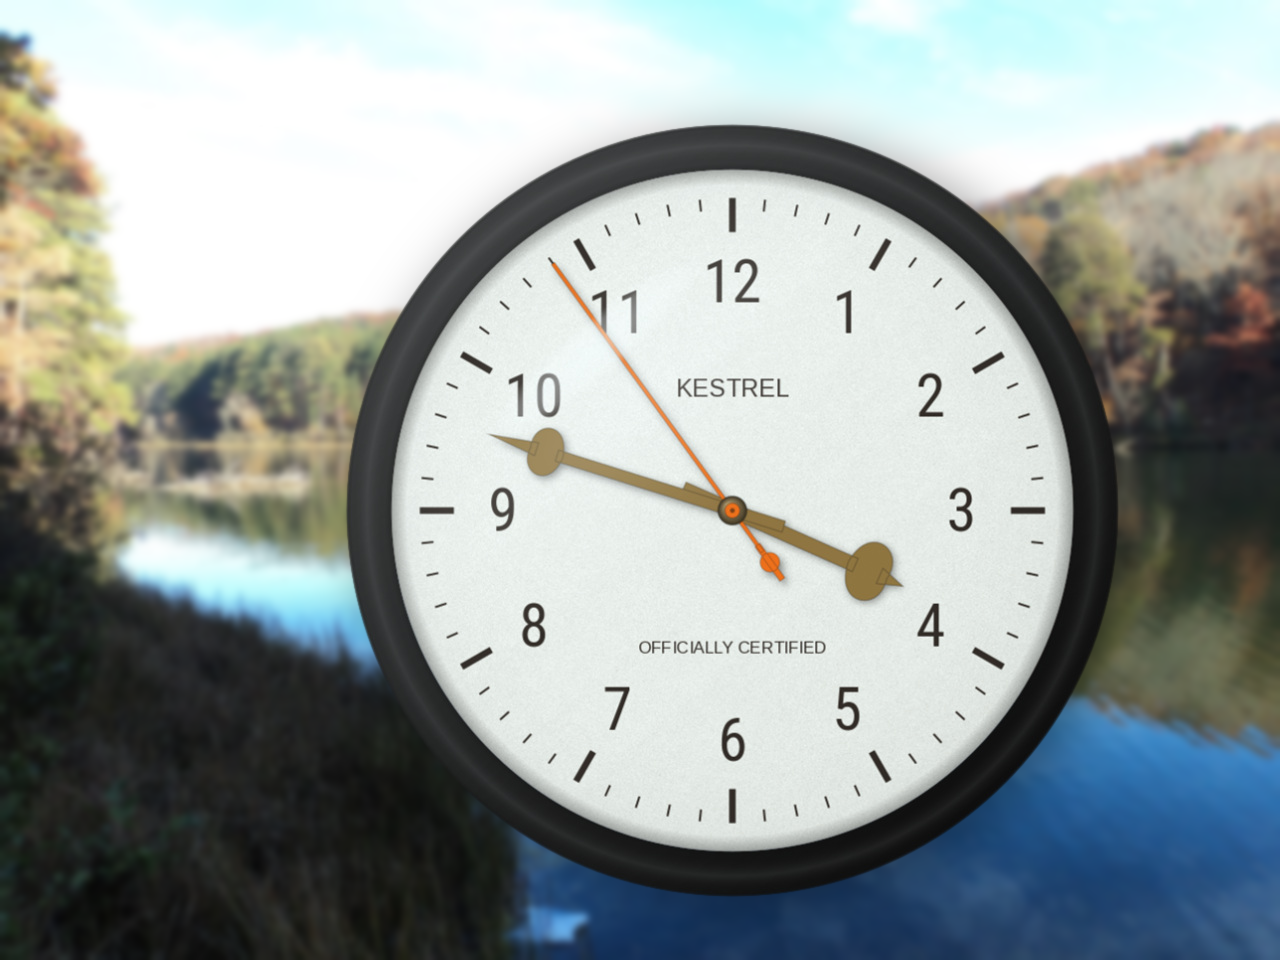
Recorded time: 3:47:54
